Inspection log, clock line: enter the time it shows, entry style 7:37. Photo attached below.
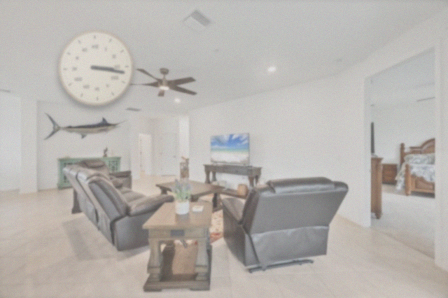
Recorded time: 3:17
